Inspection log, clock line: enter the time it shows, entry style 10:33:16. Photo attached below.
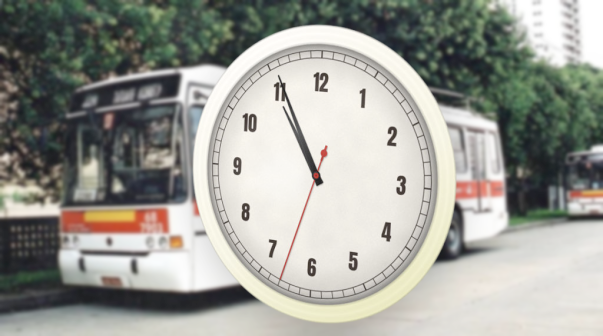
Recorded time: 10:55:33
